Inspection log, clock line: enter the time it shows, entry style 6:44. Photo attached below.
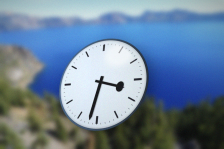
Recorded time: 3:32
